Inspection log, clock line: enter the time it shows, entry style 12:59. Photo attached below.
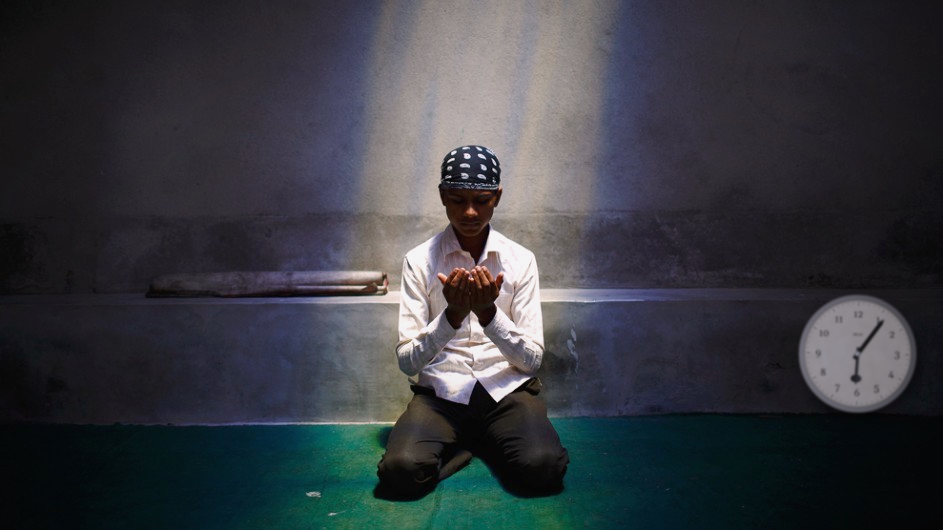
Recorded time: 6:06
